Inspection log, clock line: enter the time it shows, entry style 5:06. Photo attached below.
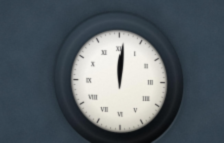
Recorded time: 12:01
